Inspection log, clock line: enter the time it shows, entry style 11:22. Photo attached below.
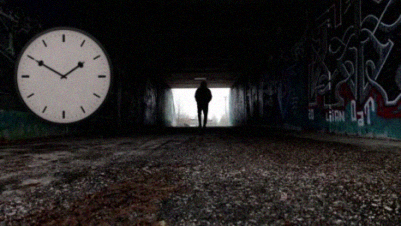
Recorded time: 1:50
